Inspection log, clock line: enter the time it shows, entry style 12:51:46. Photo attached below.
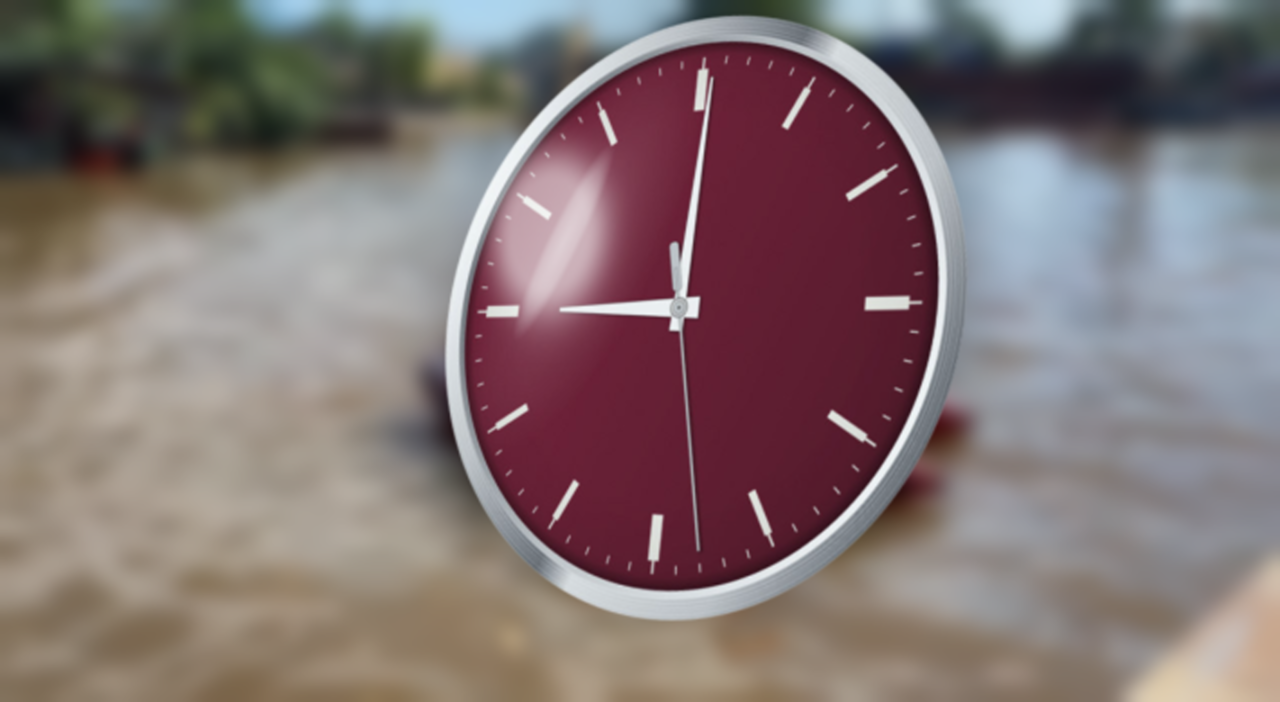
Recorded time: 9:00:28
